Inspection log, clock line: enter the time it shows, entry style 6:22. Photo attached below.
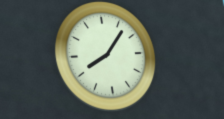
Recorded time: 8:07
